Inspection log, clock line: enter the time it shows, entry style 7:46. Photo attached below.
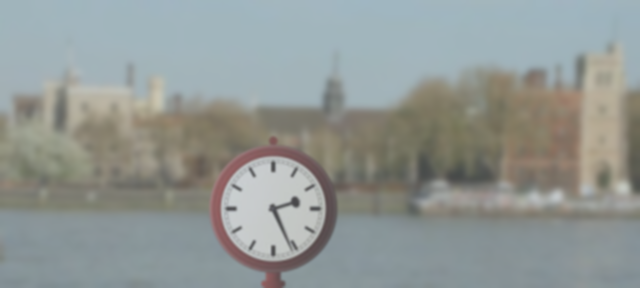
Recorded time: 2:26
